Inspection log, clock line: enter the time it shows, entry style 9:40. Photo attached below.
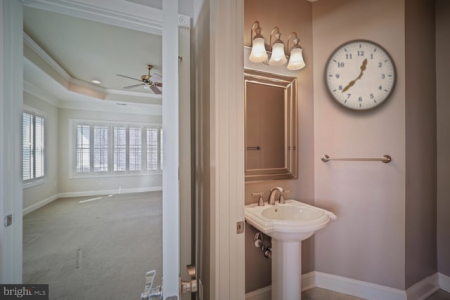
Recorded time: 12:38
